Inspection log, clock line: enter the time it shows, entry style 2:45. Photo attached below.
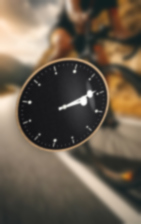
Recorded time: 2:09
